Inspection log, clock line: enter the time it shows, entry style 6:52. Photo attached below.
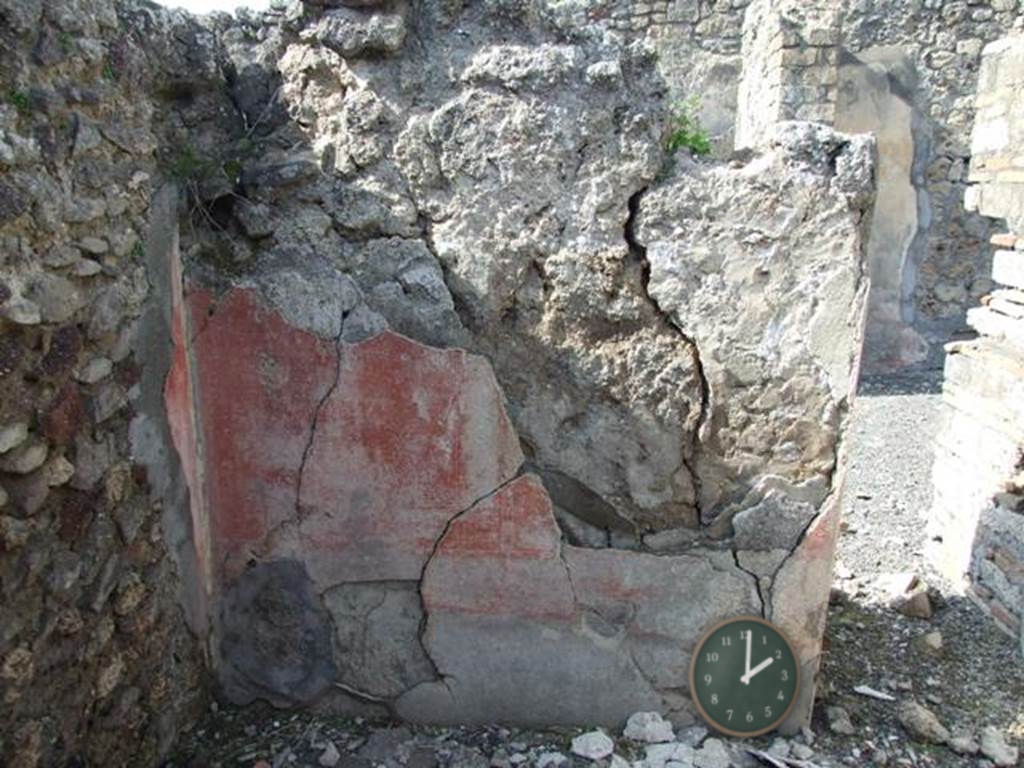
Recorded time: 2:01
